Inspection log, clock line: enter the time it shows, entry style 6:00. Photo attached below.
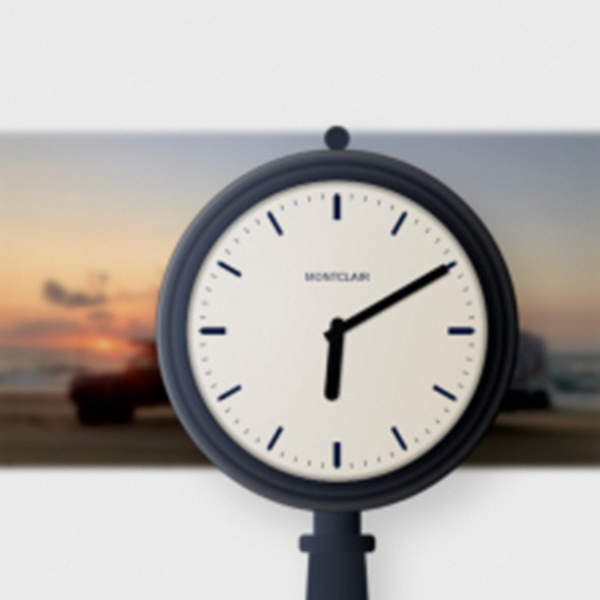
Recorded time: 6:10
